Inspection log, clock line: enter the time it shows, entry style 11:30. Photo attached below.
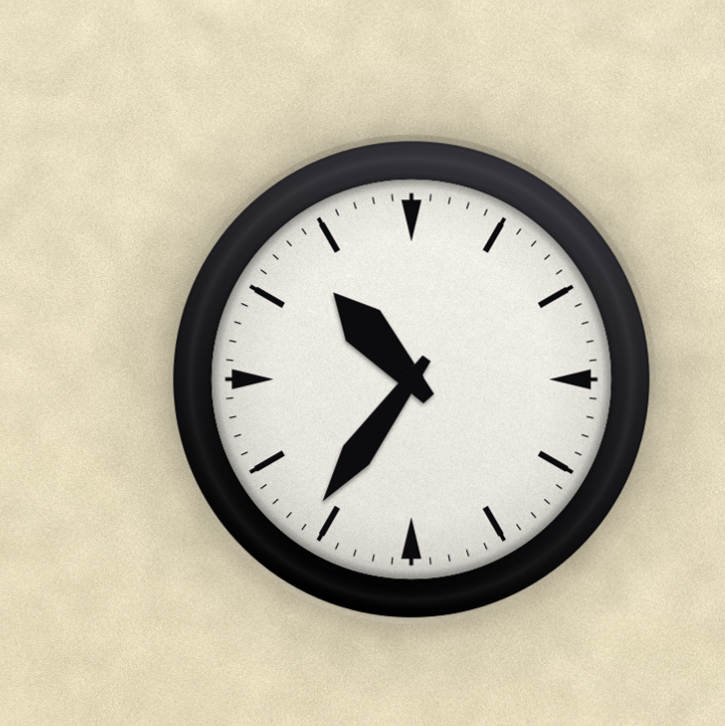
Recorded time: 10:36
